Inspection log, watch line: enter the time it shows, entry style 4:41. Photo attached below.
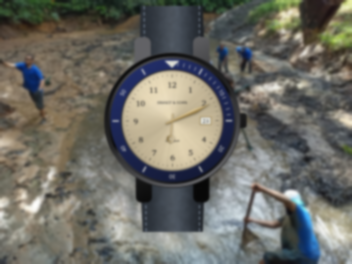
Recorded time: 6:11
